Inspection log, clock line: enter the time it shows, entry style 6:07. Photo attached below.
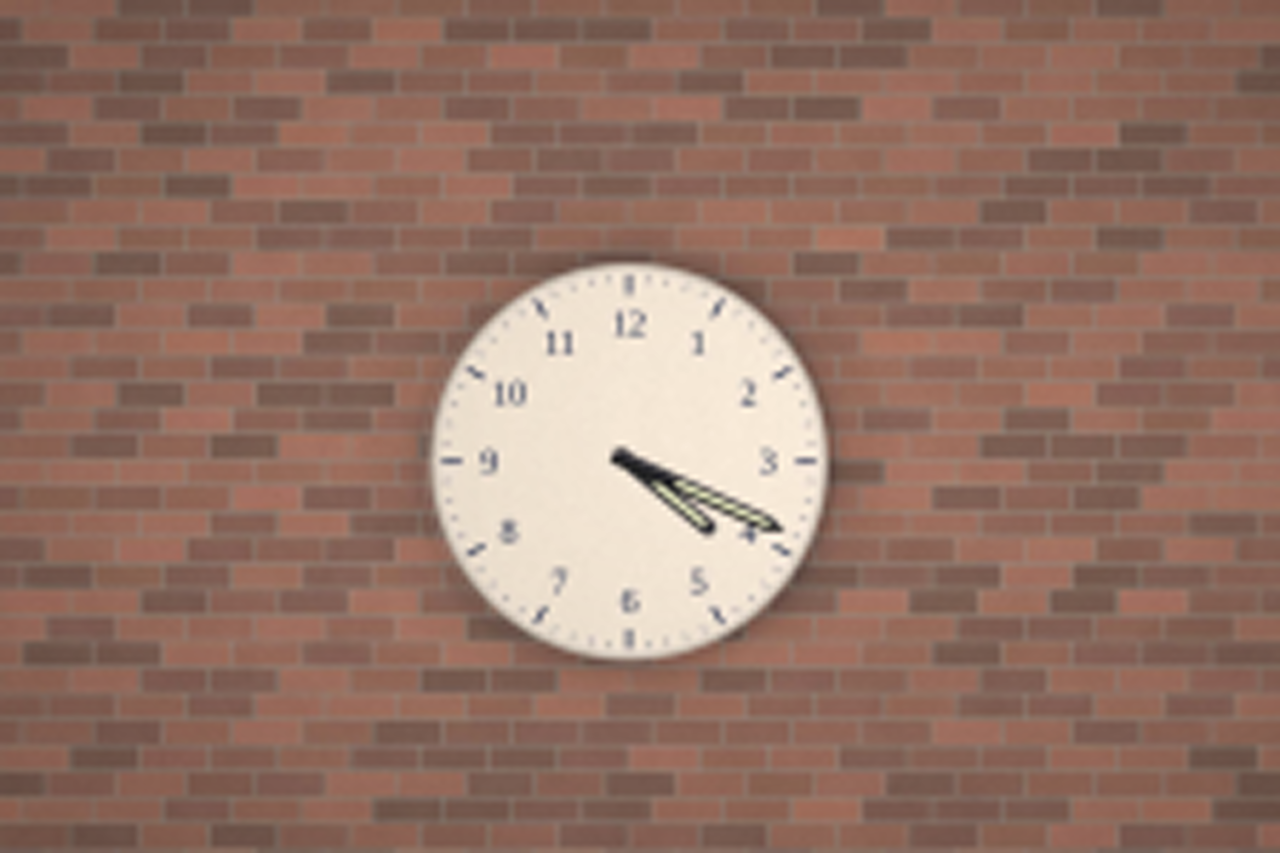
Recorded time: 4:19
